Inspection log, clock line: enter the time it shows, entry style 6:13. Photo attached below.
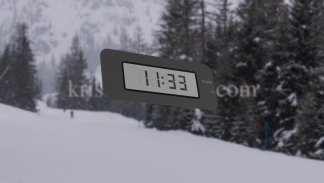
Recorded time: 11:33
